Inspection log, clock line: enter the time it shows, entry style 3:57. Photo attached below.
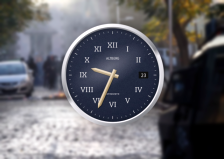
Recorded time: 9:34
